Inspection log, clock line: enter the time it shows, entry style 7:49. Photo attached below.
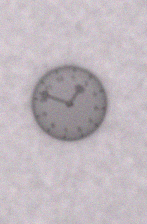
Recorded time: 1:52
